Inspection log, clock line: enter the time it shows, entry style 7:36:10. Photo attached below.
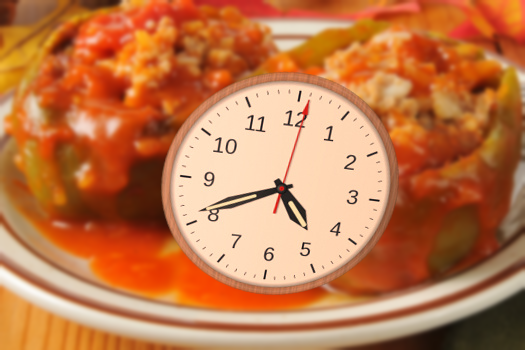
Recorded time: 4:41:01
